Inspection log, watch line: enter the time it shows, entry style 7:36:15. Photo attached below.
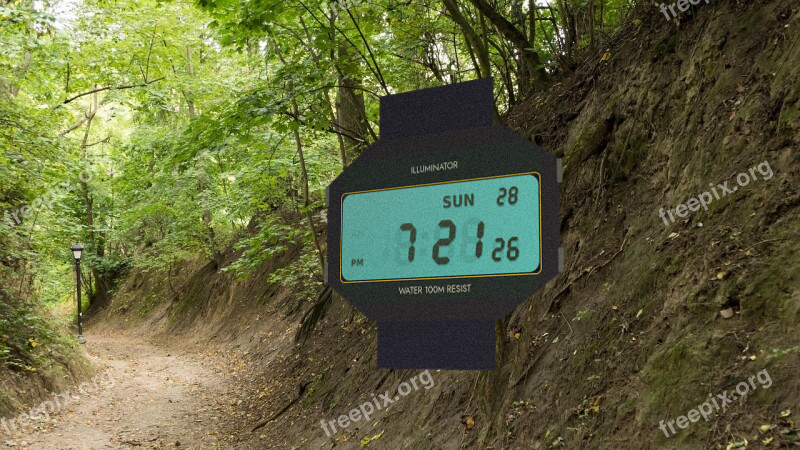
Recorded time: 7:21:26
